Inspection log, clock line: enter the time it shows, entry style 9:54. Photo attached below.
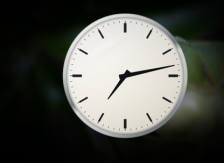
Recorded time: 7:13
